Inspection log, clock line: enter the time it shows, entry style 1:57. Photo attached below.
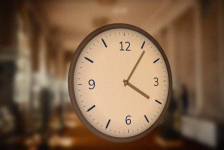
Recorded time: 4:06
